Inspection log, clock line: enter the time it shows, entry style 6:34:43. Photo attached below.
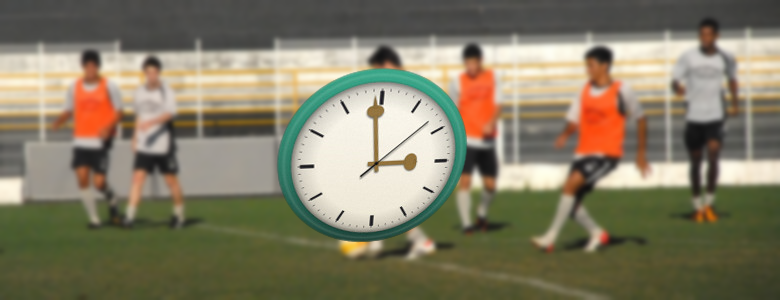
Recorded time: 2:59:08
